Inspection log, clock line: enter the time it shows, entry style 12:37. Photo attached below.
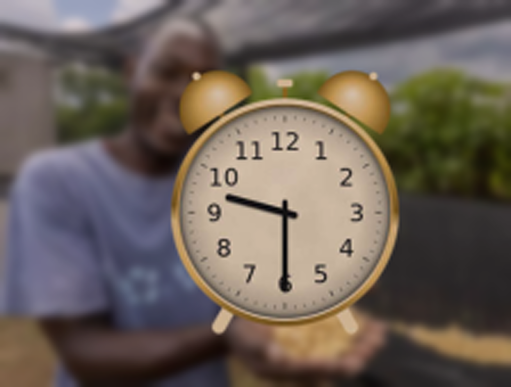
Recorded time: 9:30
